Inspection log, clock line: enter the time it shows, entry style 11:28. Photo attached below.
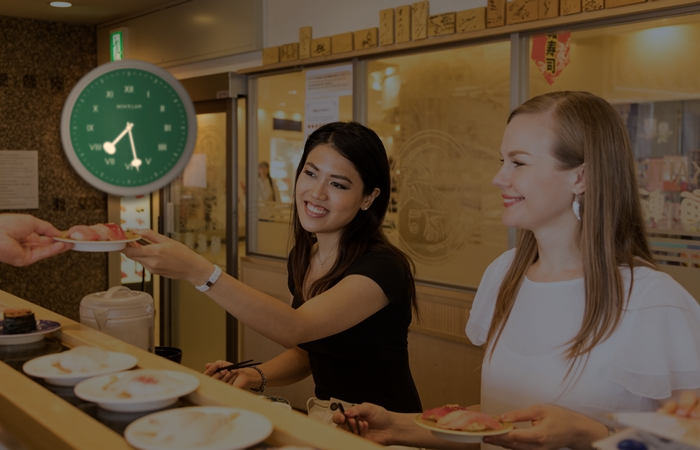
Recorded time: 7:28
